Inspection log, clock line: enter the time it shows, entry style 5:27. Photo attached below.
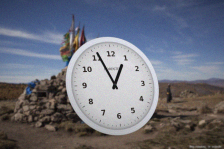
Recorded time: 12:56
